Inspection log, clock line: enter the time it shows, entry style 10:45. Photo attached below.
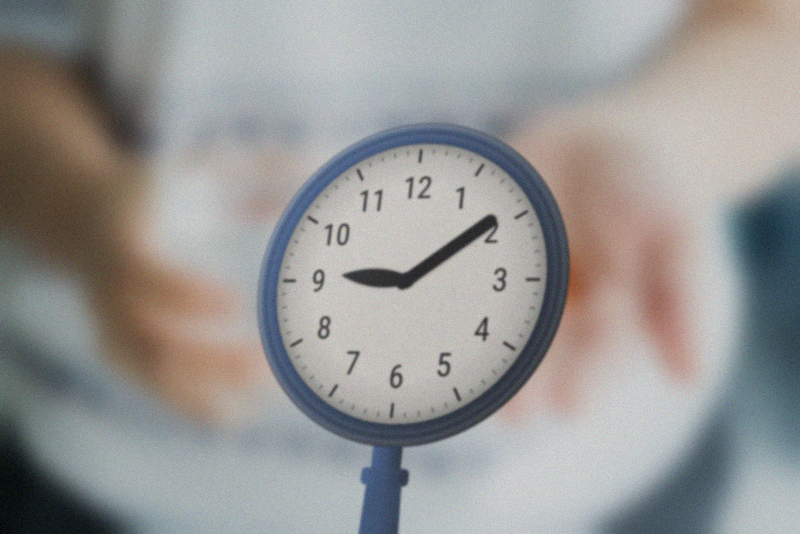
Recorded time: 9:09
